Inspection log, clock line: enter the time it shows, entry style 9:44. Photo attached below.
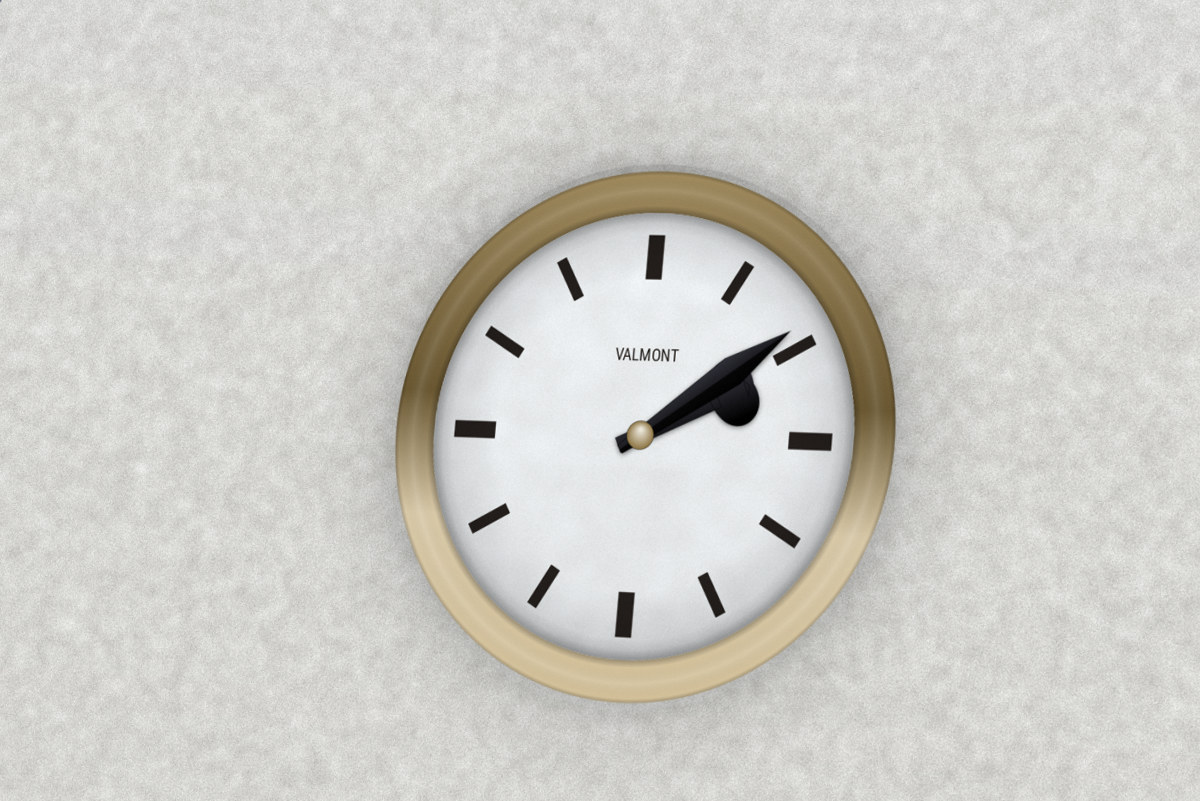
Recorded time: 2:09
